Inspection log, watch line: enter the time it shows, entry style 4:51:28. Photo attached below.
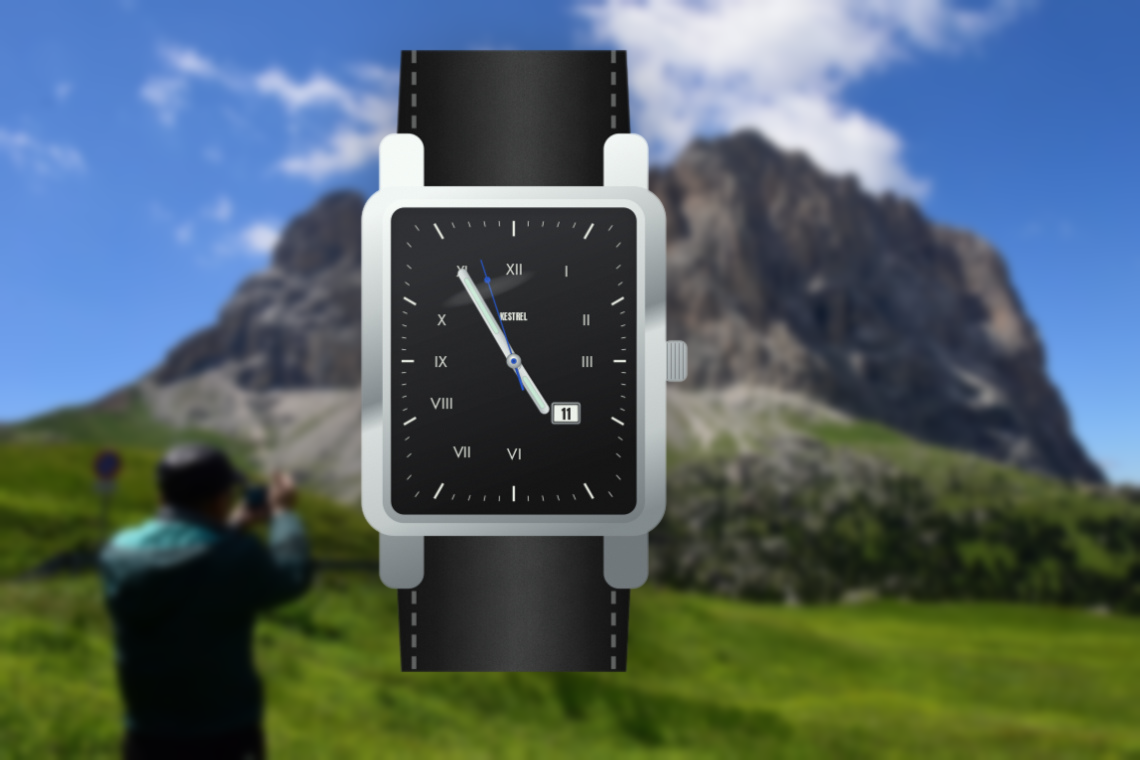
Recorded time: 4:54:57
